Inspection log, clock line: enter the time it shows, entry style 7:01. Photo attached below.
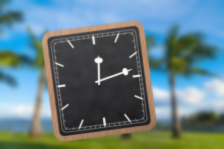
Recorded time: 12:13
